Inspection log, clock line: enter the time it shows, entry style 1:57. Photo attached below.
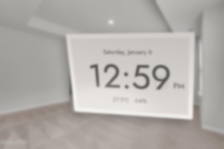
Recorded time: 12:59
